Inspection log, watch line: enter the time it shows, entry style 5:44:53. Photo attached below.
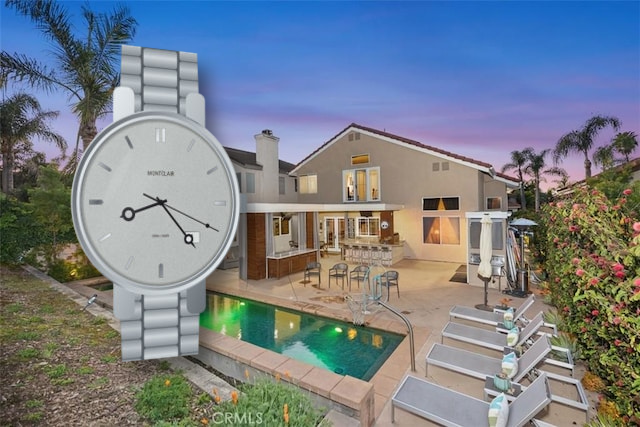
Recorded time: 8:23:19
